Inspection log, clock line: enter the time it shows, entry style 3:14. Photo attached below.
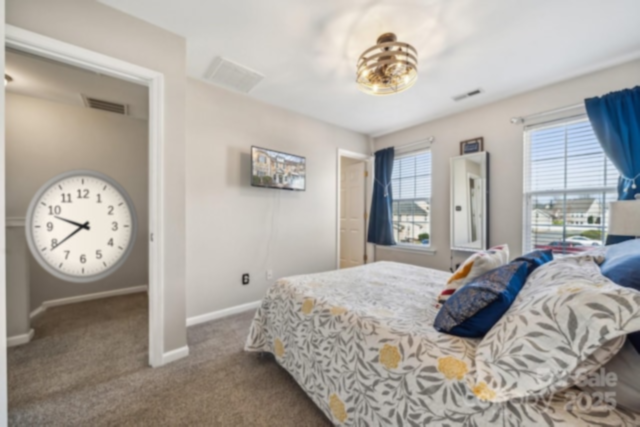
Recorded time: 9:39
